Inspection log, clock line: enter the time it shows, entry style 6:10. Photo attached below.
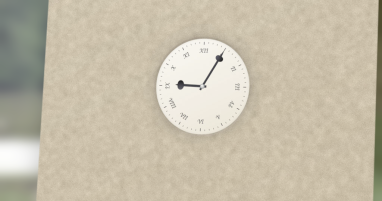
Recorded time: 9:05
